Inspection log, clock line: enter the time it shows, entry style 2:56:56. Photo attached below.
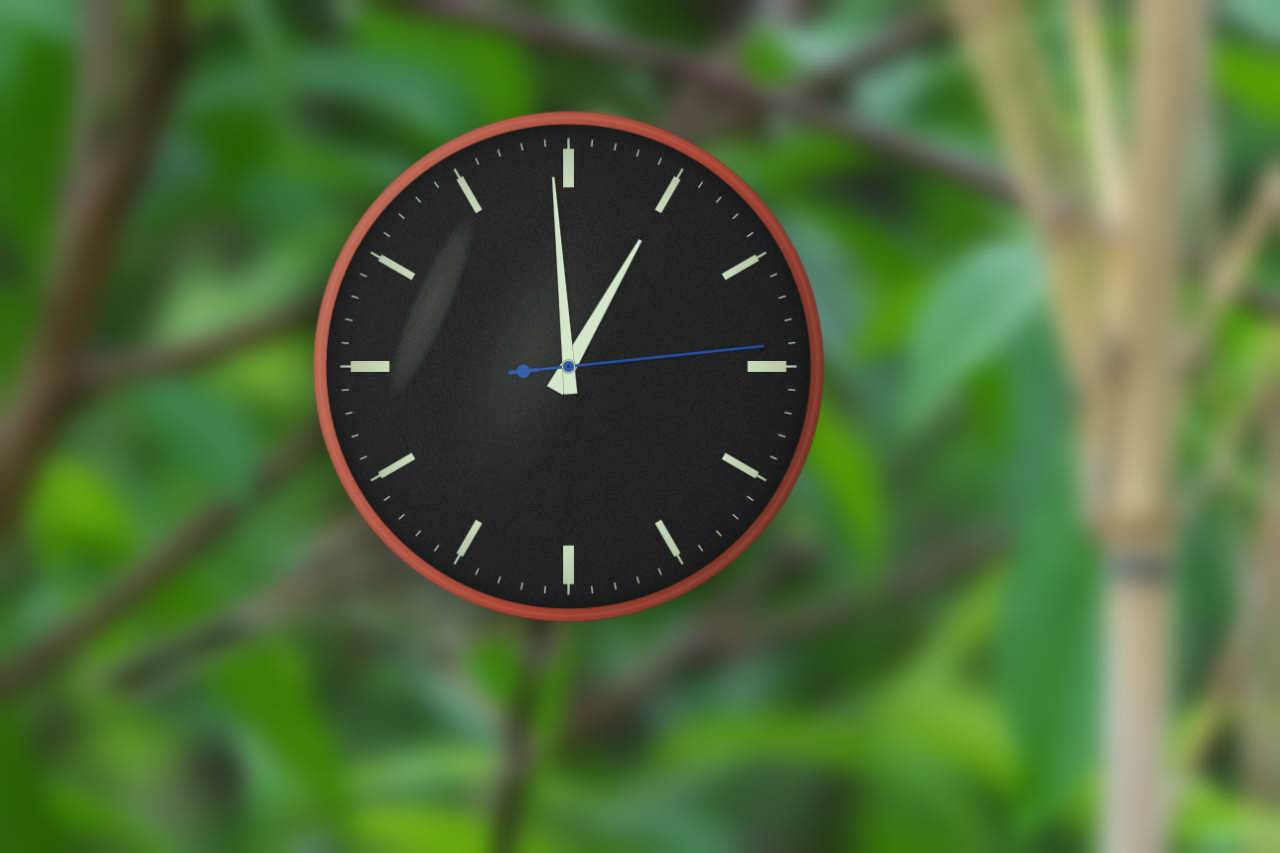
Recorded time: 12:59:14
